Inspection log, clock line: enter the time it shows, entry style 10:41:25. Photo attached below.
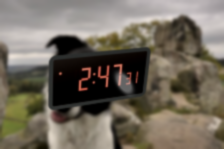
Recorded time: 2:47:31
